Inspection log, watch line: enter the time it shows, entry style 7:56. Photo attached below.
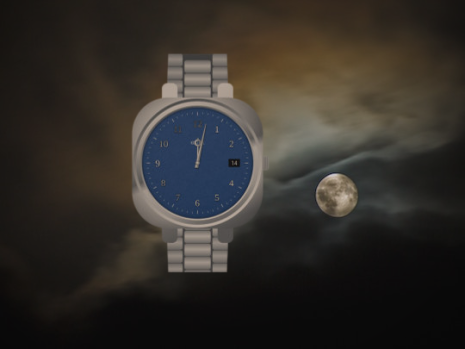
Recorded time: 12:02
